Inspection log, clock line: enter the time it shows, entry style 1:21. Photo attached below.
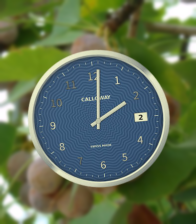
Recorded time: 2:01
